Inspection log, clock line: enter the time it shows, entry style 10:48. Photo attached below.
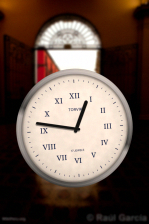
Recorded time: 12:47
